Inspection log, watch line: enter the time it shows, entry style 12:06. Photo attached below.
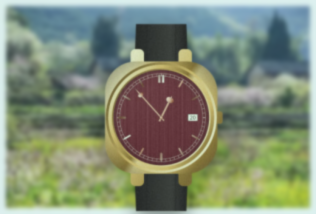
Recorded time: 12:53
